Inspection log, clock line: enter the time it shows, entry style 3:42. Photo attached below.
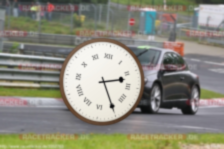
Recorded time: 2:25
